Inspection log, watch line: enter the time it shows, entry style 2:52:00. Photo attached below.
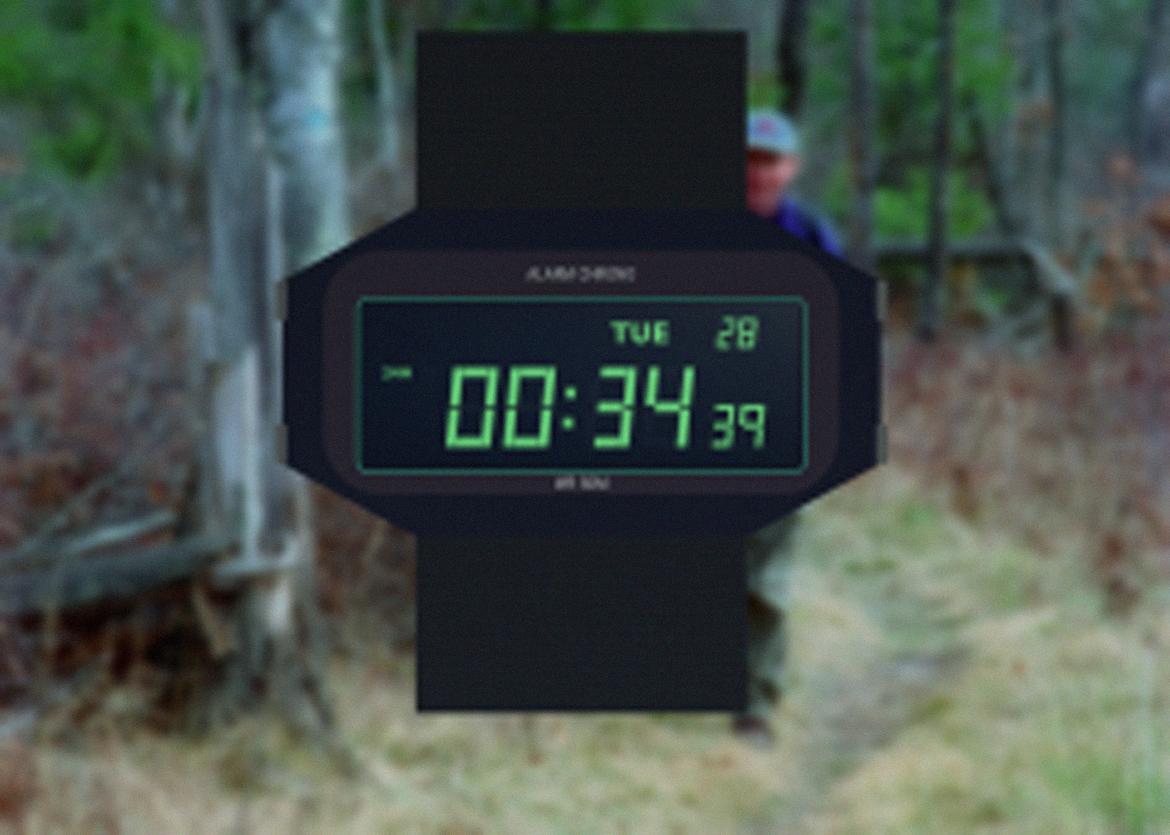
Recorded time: 0:34:39
